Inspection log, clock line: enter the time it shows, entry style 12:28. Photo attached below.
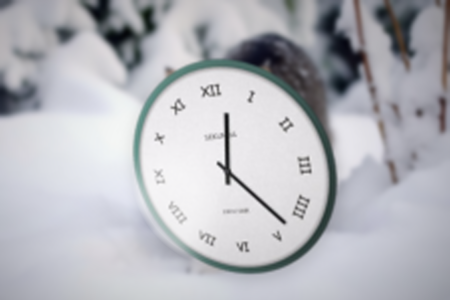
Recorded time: 12:23
